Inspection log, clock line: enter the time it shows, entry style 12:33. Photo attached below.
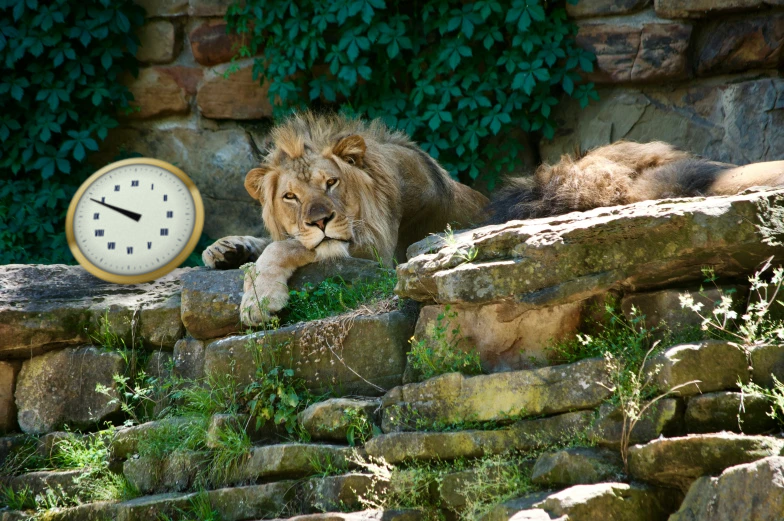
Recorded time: 9:49
